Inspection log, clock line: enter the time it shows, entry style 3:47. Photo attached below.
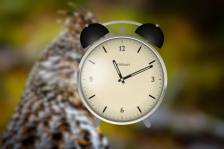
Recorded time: 11:11
